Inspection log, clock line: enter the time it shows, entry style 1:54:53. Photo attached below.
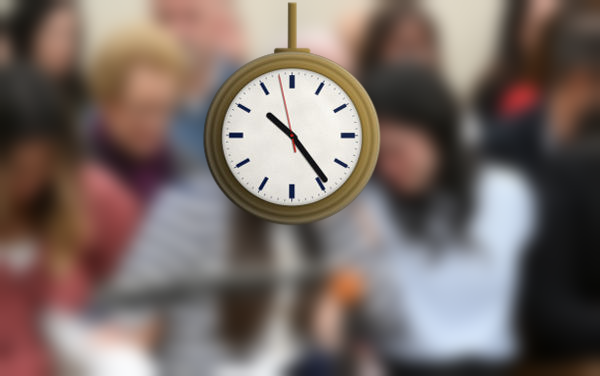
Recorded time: 10:23:58
